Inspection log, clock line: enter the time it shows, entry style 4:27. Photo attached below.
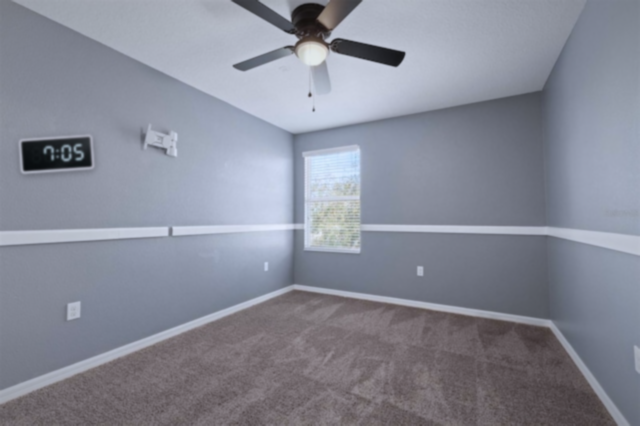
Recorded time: 7:05
